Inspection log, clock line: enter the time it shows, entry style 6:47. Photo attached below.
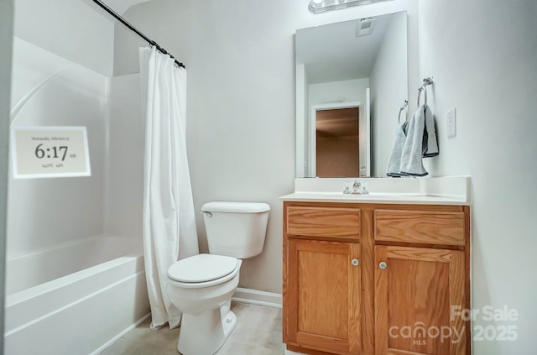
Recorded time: 6:17
